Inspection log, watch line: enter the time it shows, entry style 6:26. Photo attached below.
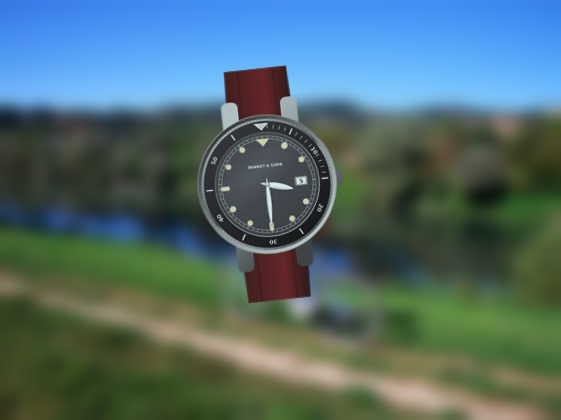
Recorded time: 3:30
